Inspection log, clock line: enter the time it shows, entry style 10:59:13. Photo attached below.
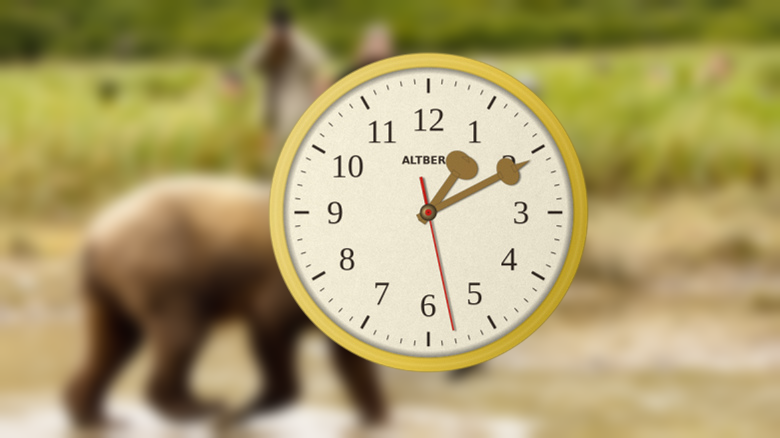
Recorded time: 1:10:28
